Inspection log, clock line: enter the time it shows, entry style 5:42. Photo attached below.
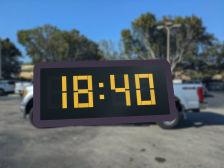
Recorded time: 18:40
